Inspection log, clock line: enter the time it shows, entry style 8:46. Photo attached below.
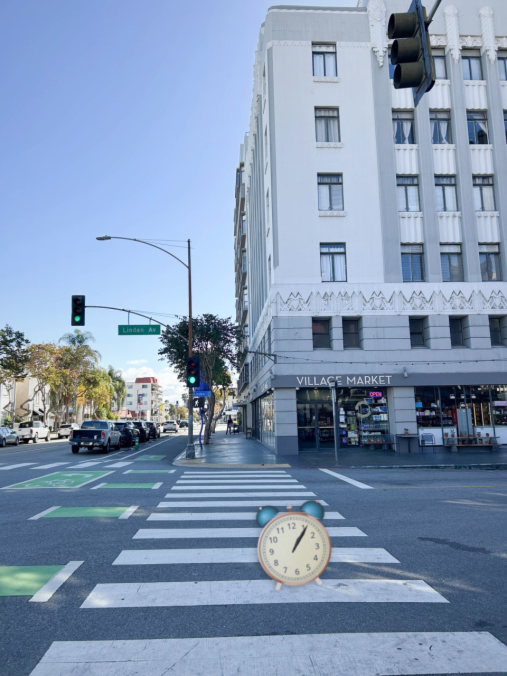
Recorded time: 1:06
